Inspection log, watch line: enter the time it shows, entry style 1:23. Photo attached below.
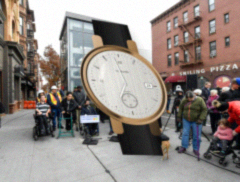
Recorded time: 6:58
